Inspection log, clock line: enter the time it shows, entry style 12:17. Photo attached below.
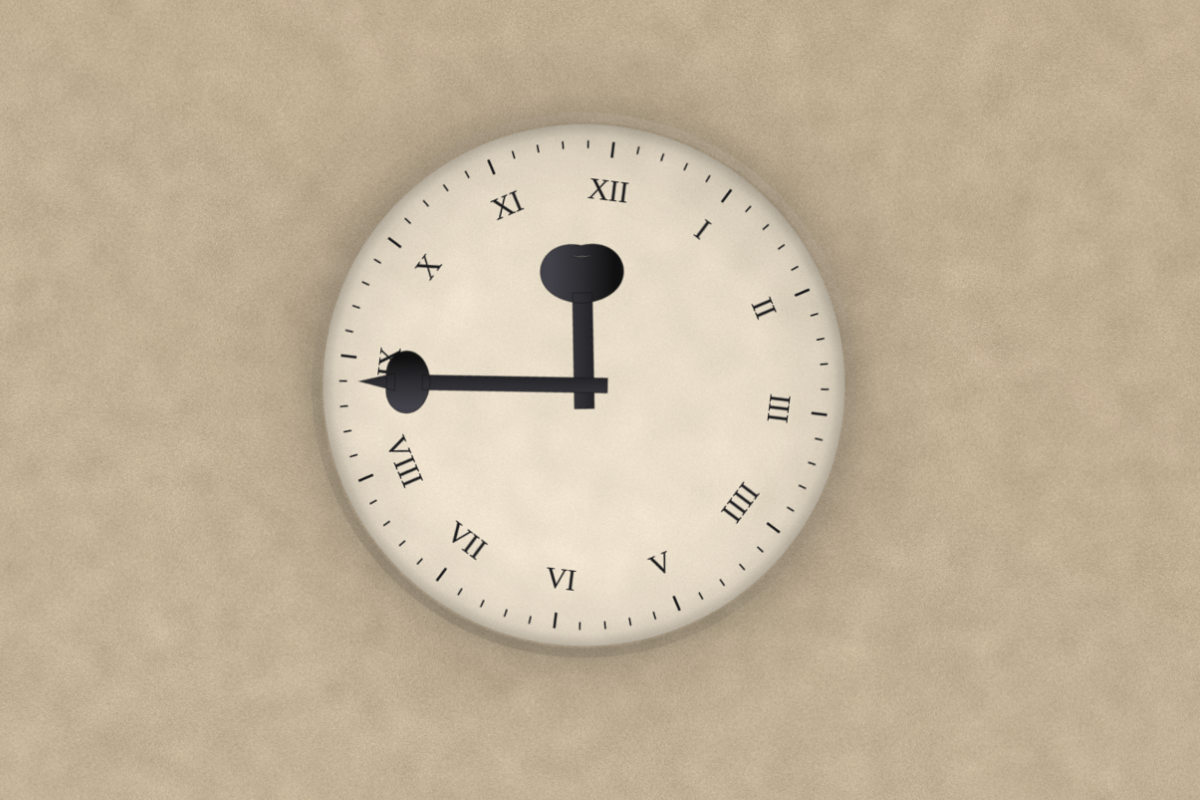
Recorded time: 11:44
